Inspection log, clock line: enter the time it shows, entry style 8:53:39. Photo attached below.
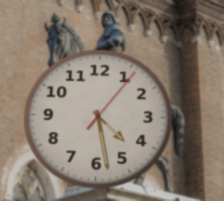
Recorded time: 4:28:06
